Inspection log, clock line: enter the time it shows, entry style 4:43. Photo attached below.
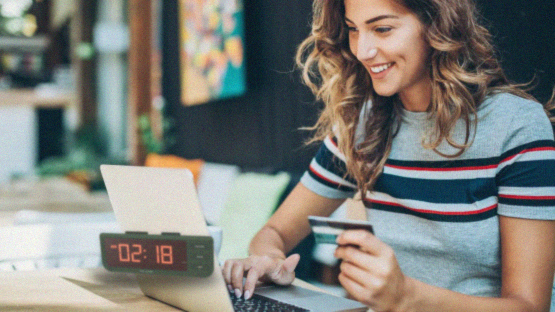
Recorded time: 2:18
